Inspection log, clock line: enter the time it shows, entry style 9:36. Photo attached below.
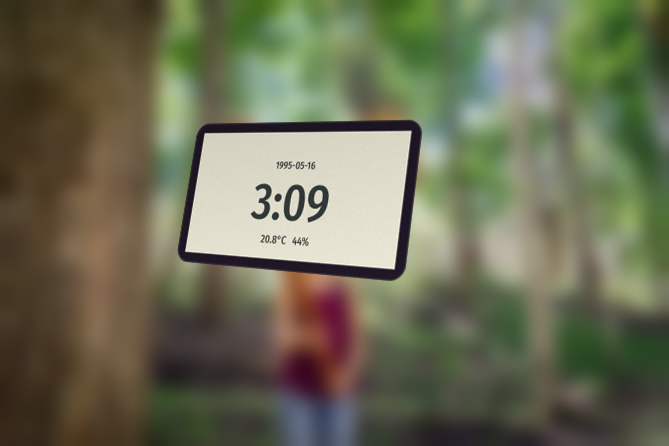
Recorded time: 3:09
